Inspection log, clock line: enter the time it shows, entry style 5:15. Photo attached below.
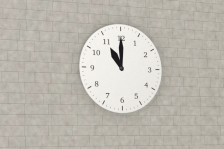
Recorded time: 11:00
